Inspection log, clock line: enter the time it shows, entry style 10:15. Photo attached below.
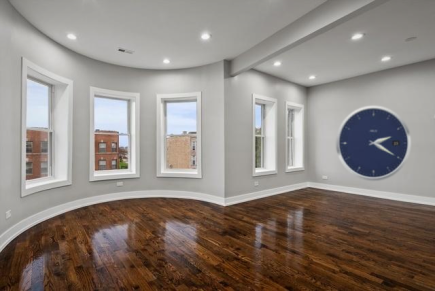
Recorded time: 2:20
